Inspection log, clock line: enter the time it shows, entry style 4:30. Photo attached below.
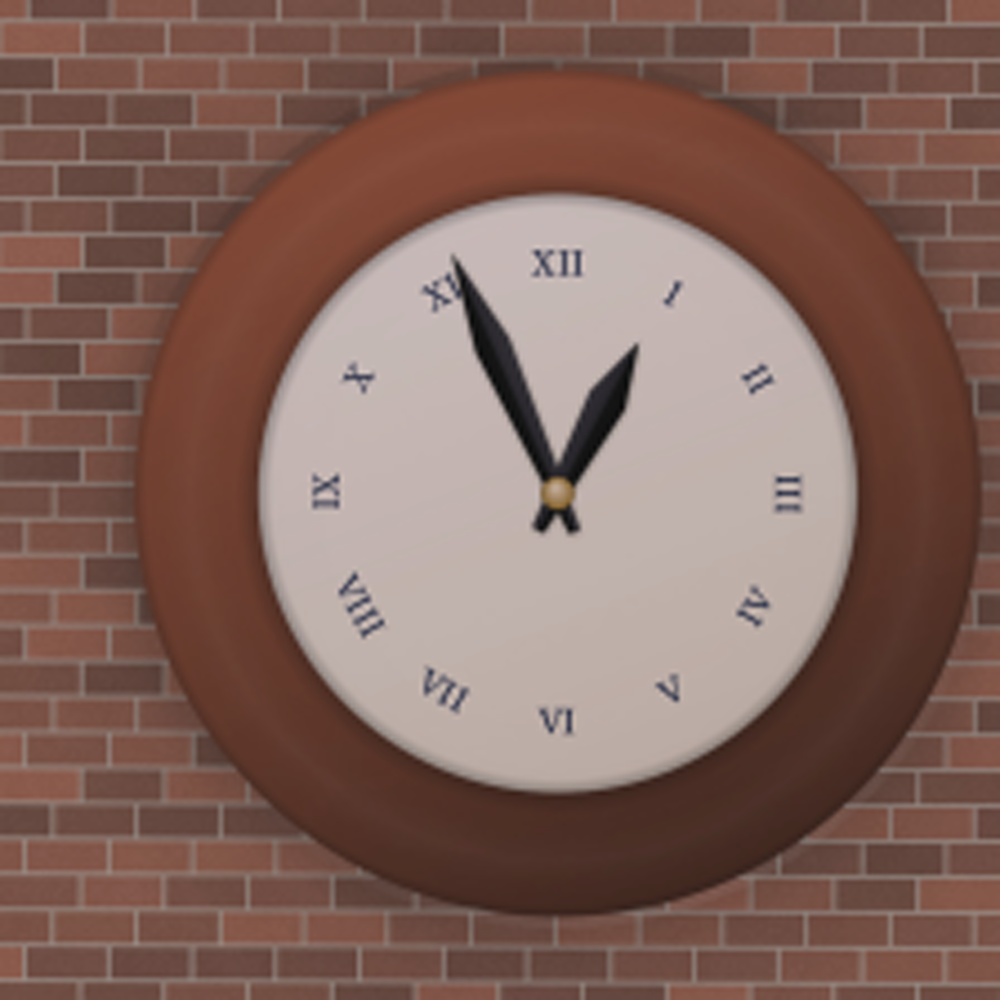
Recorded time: 12:56
